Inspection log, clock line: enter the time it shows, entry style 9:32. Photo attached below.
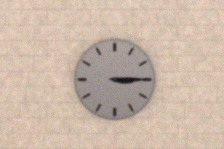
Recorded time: 3:15
